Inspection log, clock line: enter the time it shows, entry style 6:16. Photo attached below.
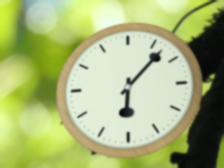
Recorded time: 6:07
